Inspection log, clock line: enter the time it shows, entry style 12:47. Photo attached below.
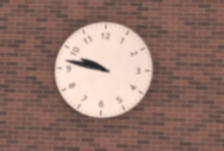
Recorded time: 9:47
